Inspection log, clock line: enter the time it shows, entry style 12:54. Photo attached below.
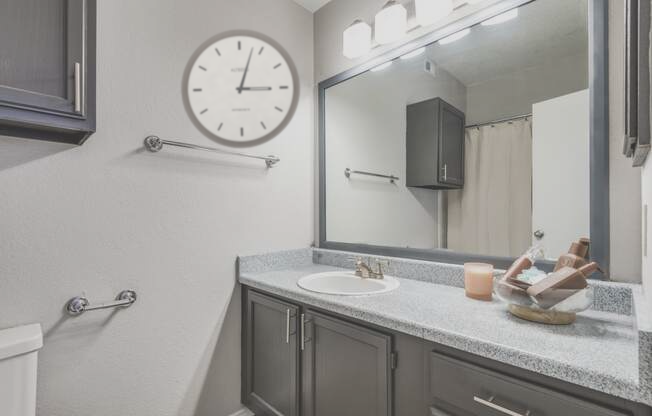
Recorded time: 3:03
